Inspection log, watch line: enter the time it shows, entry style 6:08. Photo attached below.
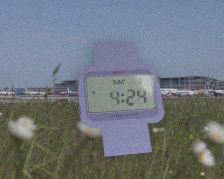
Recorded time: 4:24
